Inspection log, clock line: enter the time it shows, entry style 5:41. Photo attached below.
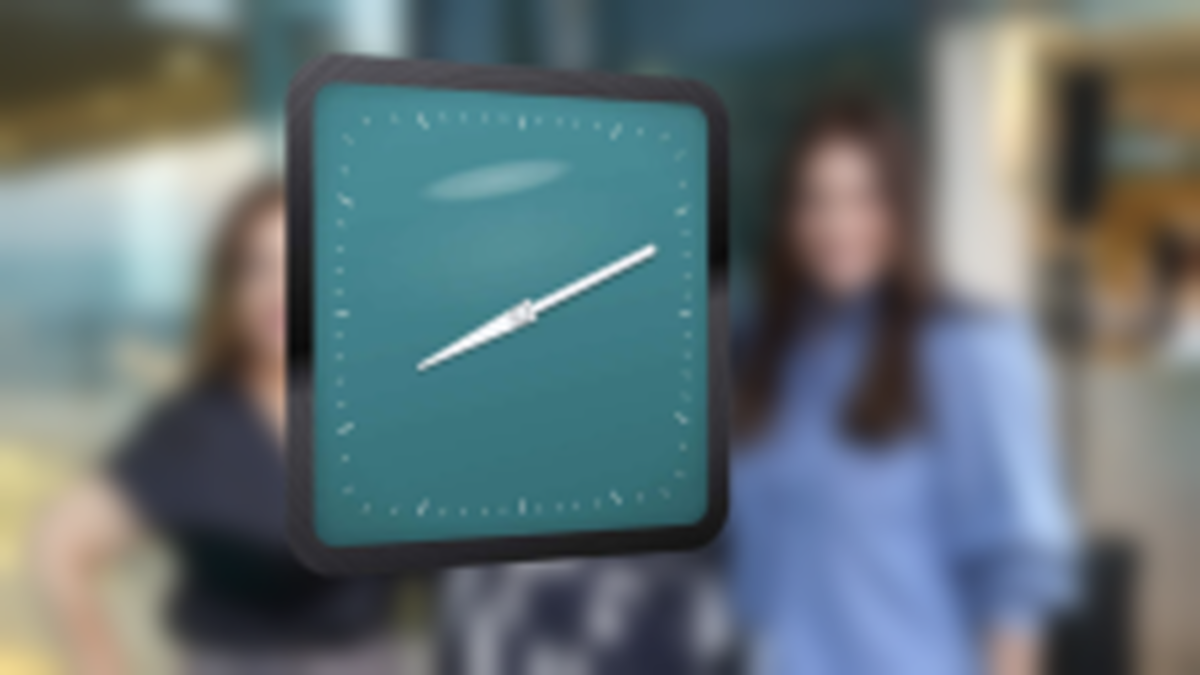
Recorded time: 8:11
